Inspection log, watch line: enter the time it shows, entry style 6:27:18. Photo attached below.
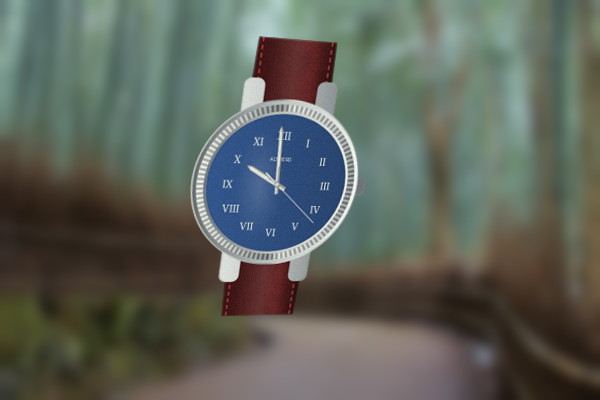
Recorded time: 9:59:22
